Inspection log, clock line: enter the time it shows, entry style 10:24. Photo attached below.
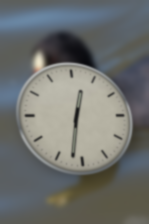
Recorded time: 12:32
